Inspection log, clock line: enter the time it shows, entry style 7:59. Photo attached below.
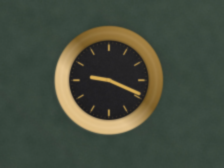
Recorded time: 9:19
